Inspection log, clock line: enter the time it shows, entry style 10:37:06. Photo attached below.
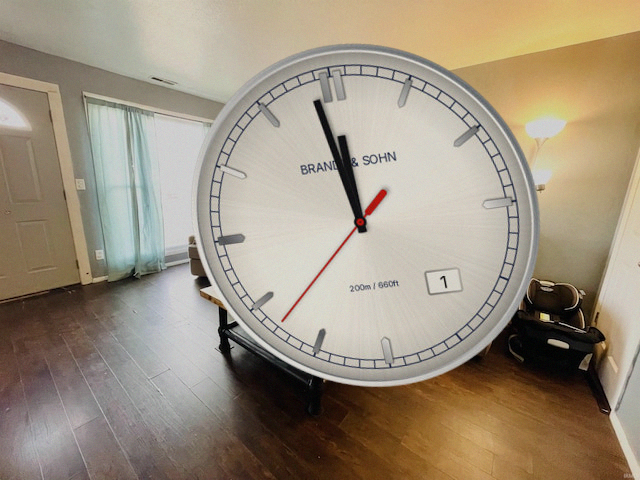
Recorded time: 11:58:38
